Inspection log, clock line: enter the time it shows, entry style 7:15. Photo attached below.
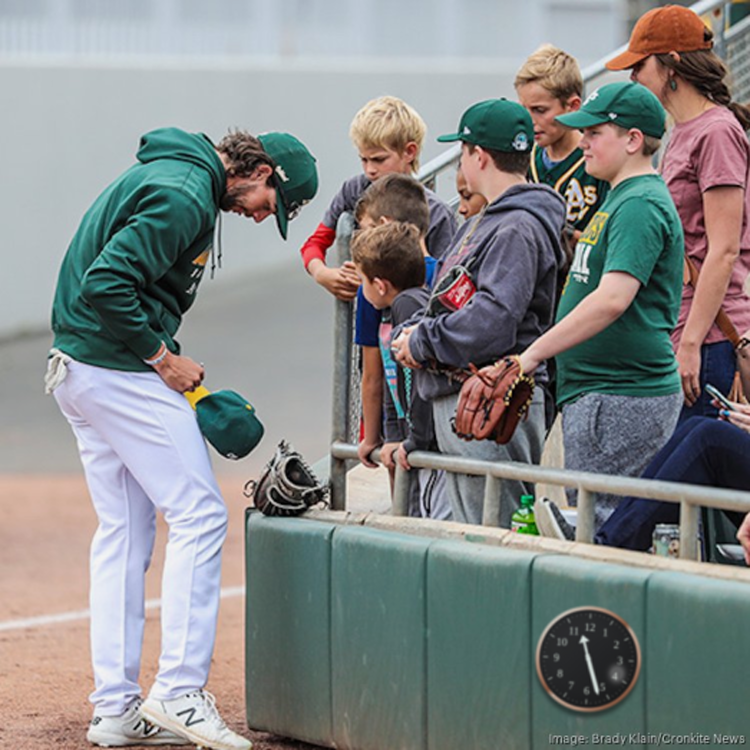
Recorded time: 11:27
